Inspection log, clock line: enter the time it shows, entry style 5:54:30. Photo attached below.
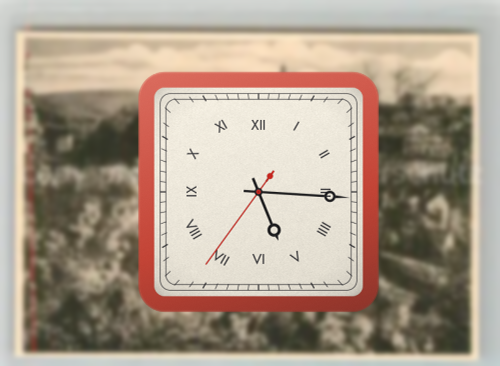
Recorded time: 5:15:36
